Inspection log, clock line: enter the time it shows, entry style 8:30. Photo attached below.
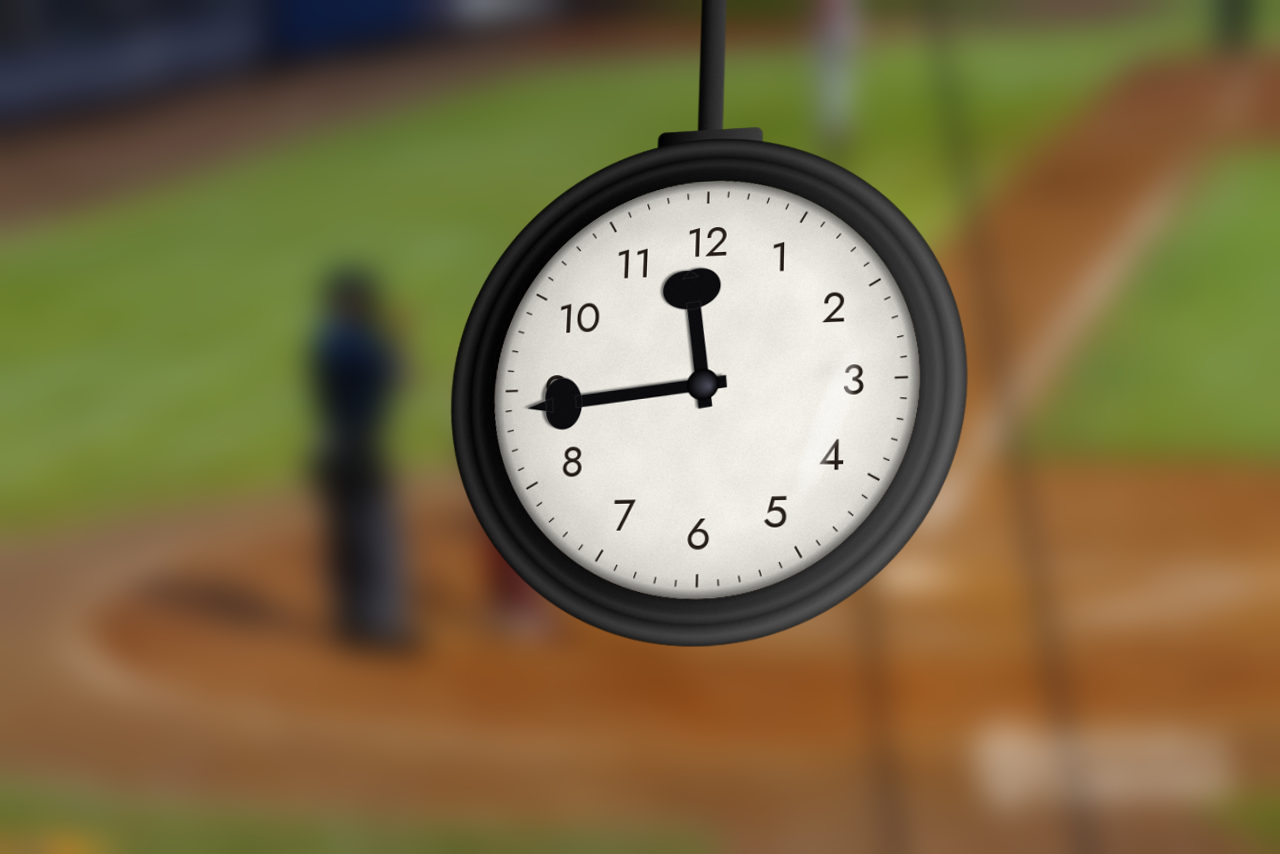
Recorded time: 11:44
